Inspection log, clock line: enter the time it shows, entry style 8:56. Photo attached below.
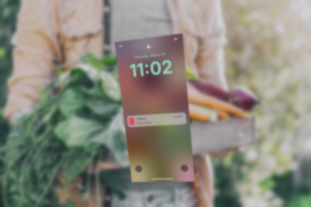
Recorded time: 11:02
